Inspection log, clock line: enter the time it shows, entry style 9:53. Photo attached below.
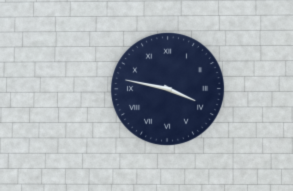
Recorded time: 3:47
